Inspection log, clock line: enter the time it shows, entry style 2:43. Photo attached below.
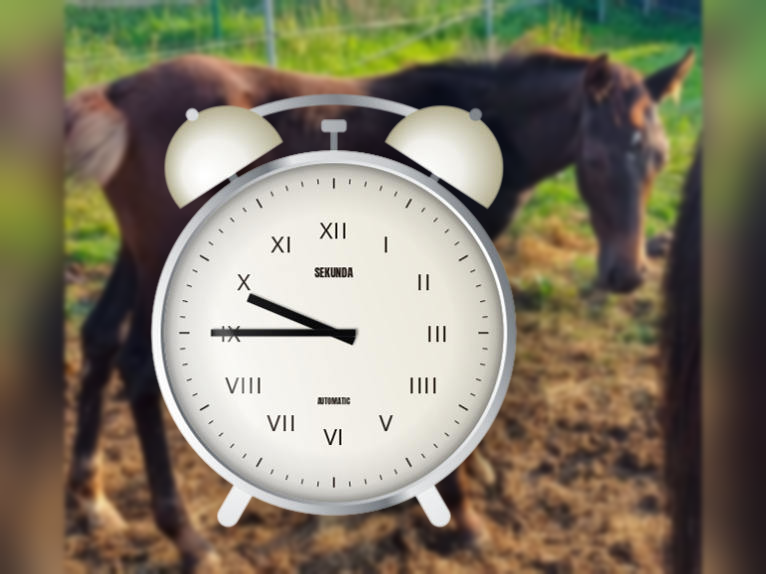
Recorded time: 9:45
